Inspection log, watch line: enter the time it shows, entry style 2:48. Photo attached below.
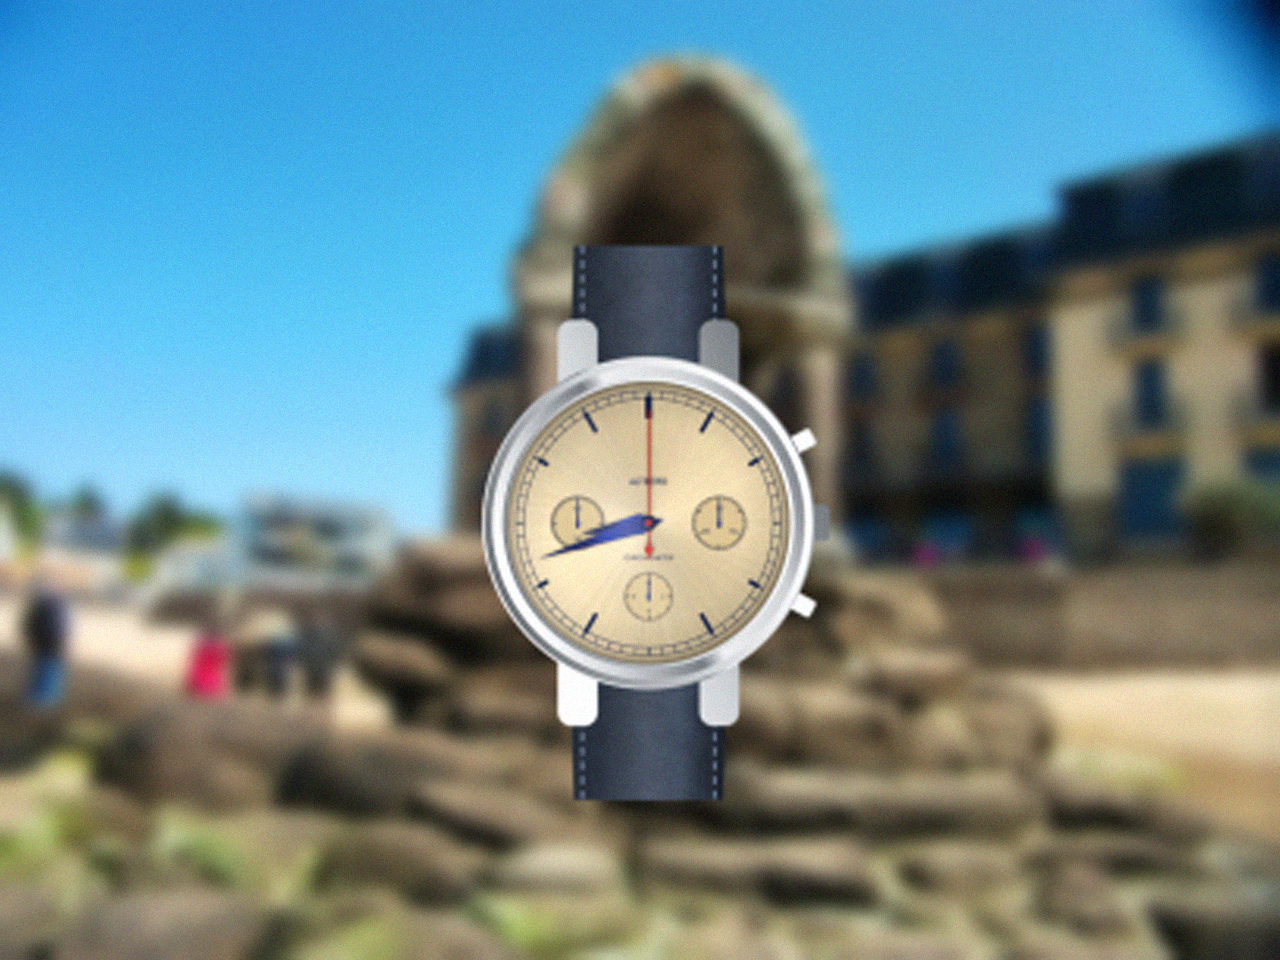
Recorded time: 8:42
